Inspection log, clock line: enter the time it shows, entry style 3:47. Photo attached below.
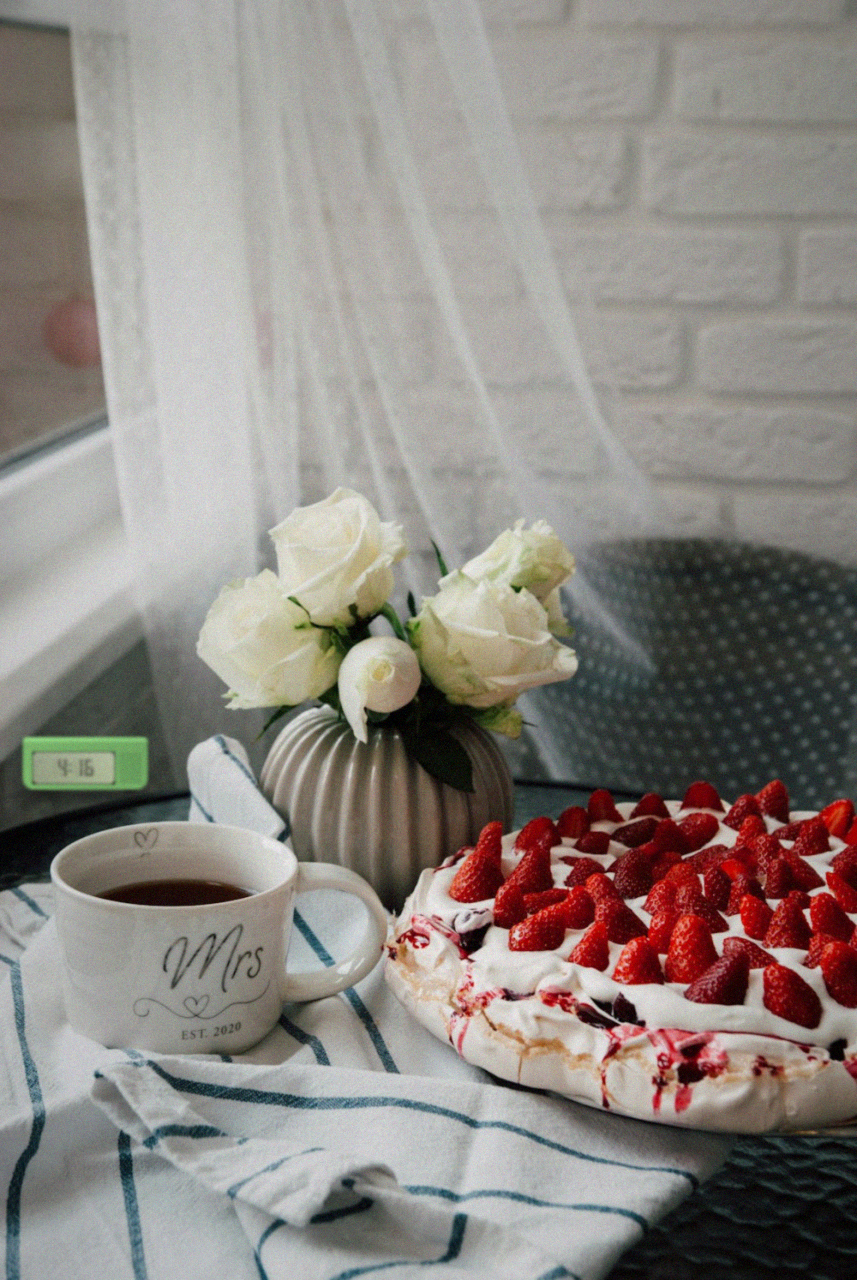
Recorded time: 4:16
